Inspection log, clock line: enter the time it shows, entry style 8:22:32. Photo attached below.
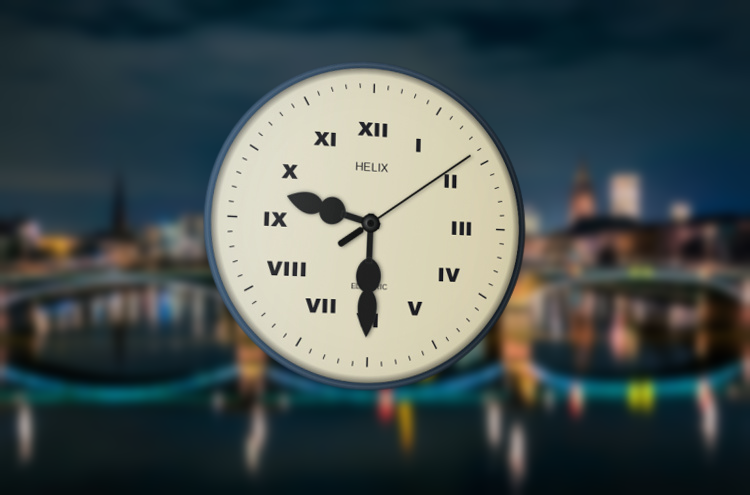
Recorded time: 9:30:09
